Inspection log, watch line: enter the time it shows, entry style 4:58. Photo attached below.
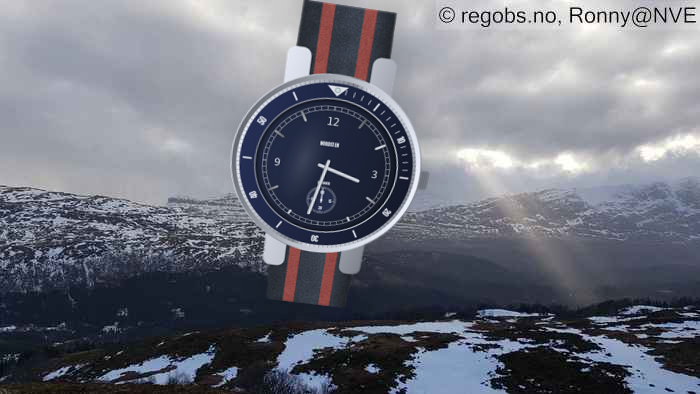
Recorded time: 3:32
